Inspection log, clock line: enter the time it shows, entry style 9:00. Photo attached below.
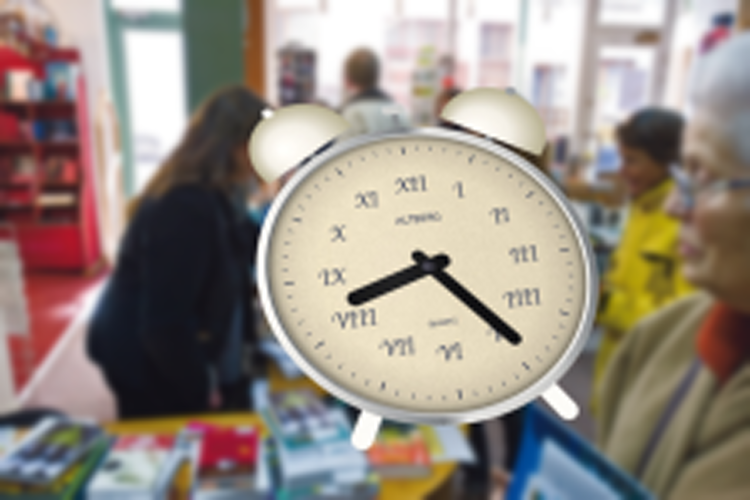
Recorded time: 8:24
